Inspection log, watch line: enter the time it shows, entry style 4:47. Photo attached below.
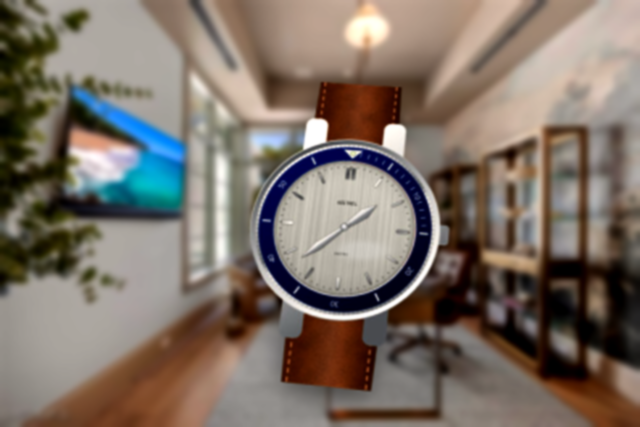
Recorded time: 1:38
